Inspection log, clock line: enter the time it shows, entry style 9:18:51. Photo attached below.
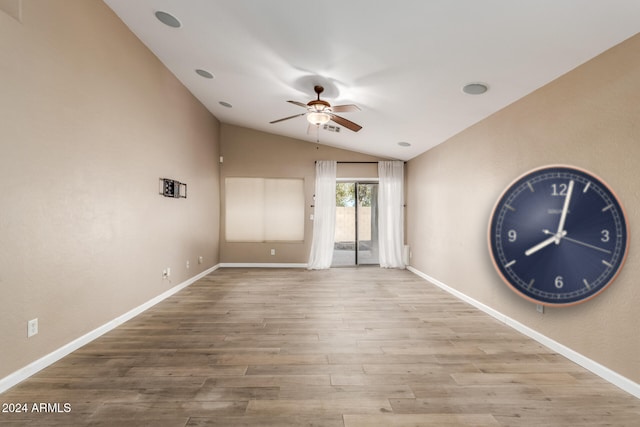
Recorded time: 8:02:18
